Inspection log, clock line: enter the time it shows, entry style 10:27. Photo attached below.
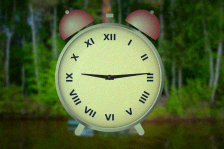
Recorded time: 9:14
